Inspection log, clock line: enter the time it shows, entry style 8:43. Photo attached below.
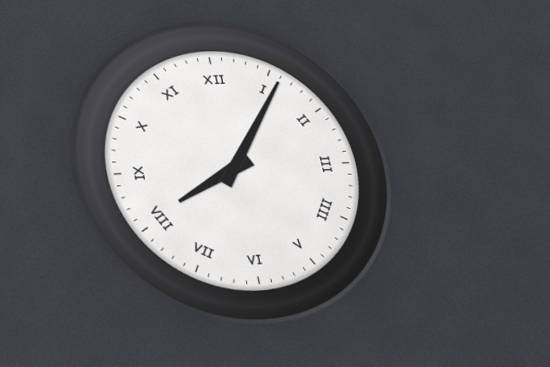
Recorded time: 8:06
